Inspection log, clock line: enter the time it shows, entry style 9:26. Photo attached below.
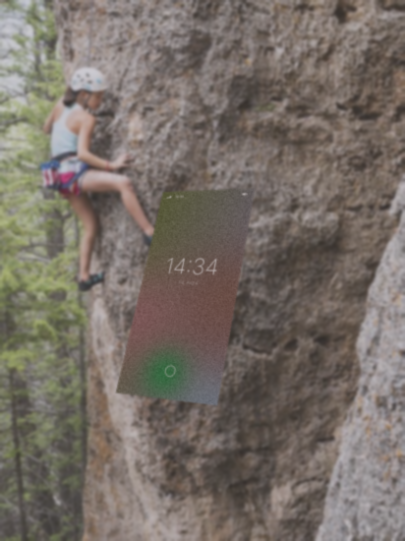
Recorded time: 14:34
